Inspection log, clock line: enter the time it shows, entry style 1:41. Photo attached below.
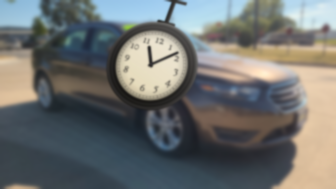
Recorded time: 11:08
